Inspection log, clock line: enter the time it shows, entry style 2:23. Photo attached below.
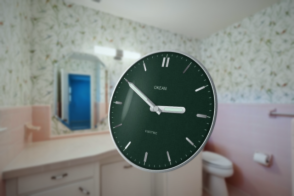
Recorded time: 2:50
